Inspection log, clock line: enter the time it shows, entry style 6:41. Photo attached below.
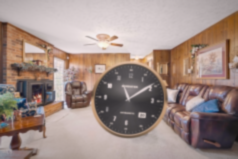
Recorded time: 11:09
